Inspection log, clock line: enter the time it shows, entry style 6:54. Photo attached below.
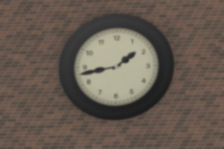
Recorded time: 1:43
